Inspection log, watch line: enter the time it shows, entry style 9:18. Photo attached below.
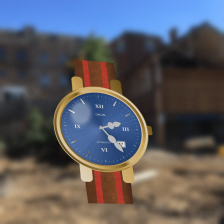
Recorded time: 2:24
